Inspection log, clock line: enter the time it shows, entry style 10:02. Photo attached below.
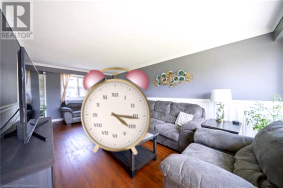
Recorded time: 4:16
